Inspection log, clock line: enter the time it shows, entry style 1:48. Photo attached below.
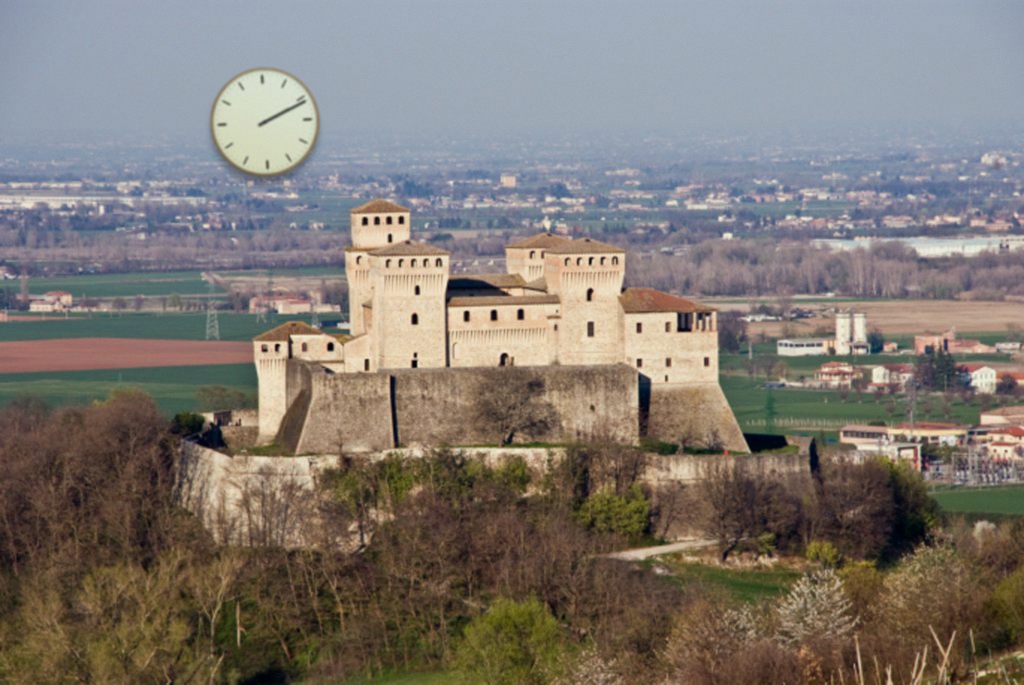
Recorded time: 2:11
